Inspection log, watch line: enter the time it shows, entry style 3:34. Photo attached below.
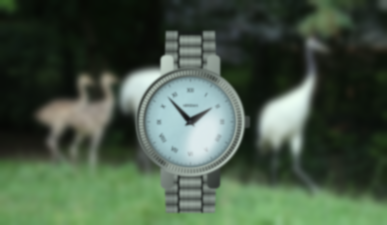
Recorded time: 1:53
